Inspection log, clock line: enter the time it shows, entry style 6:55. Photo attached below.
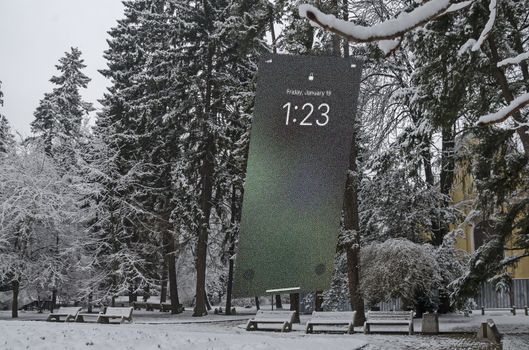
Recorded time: 1:23
